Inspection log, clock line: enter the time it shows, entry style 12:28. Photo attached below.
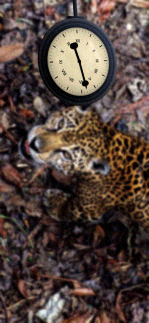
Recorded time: 11:28
